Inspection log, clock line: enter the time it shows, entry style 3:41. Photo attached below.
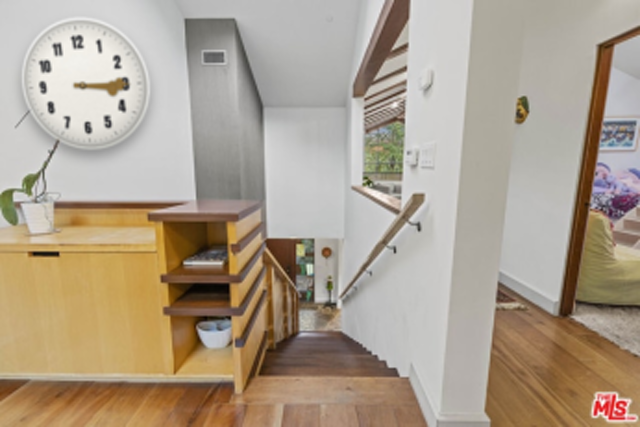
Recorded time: 3:15
